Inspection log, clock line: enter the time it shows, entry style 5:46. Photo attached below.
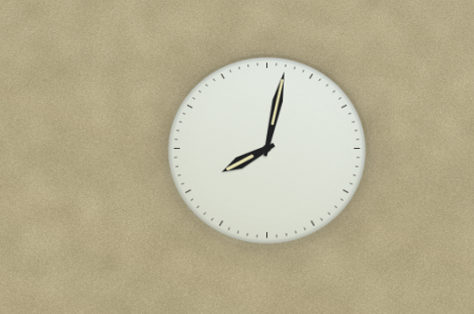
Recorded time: 8:02
